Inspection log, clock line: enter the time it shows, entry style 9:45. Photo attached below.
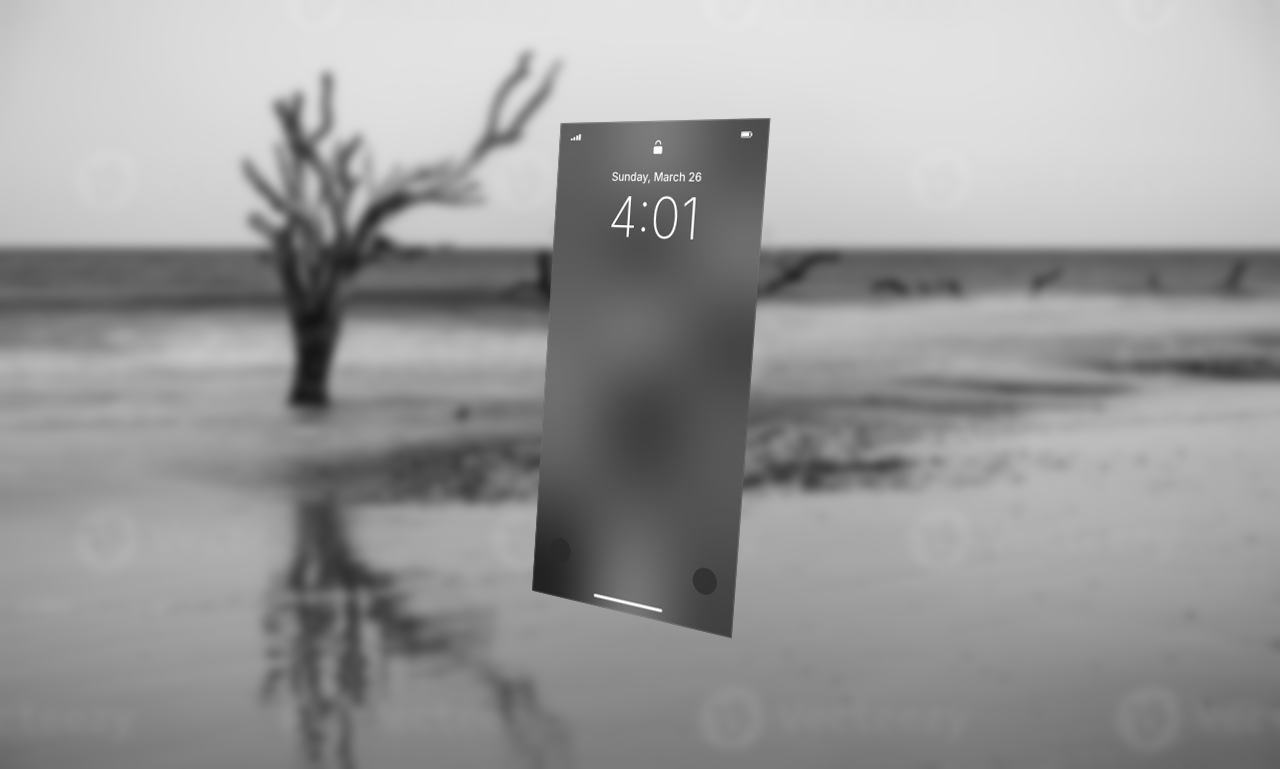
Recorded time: 4:01
